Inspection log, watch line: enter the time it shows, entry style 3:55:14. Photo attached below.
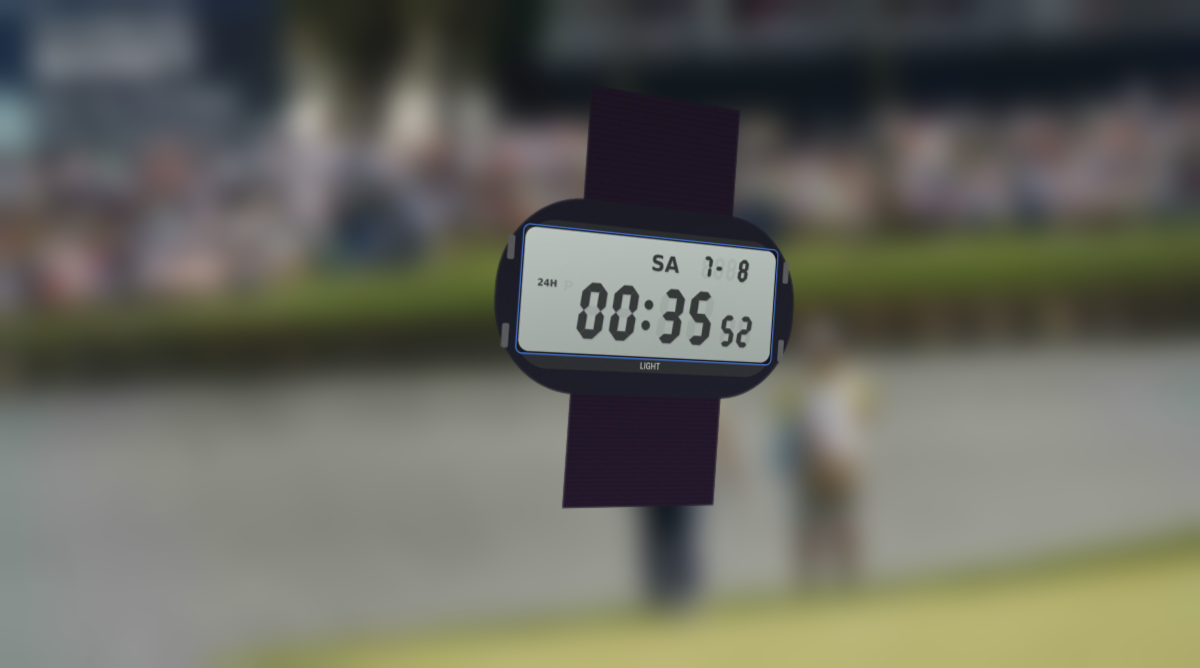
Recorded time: 0:35:52
